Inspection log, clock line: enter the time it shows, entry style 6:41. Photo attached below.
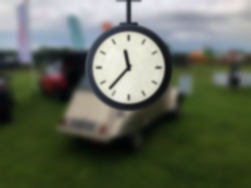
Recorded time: 11:37
